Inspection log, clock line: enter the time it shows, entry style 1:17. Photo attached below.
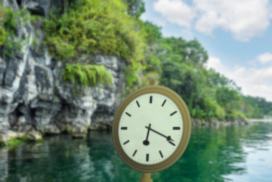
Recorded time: 6:19
